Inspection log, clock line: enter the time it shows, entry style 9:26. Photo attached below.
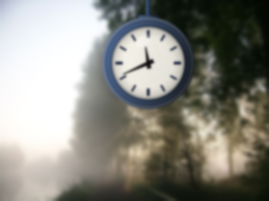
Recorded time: 11:41
